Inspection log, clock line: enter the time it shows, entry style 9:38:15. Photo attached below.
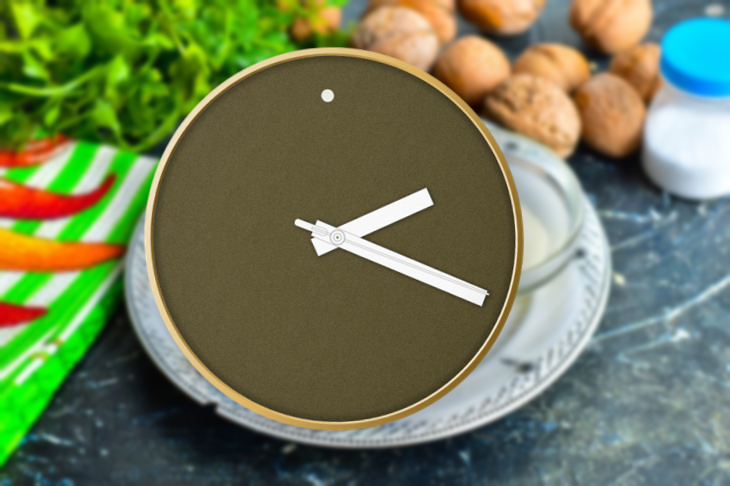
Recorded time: 2:19:19
